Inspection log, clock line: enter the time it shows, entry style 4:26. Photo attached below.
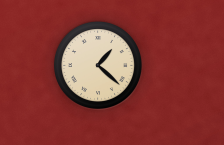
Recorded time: 1:22
